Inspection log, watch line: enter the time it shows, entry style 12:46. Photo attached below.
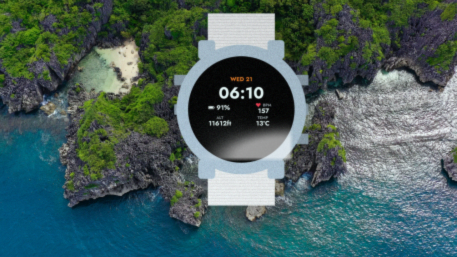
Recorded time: 6:10
